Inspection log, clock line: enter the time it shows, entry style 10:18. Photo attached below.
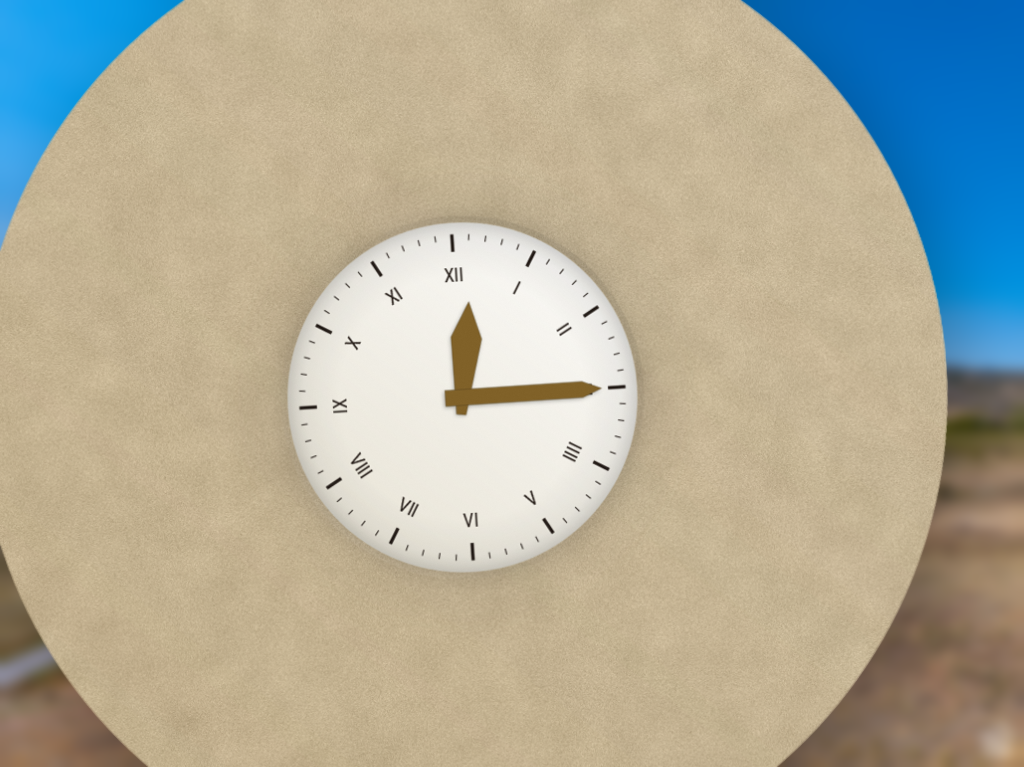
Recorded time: 12:15
